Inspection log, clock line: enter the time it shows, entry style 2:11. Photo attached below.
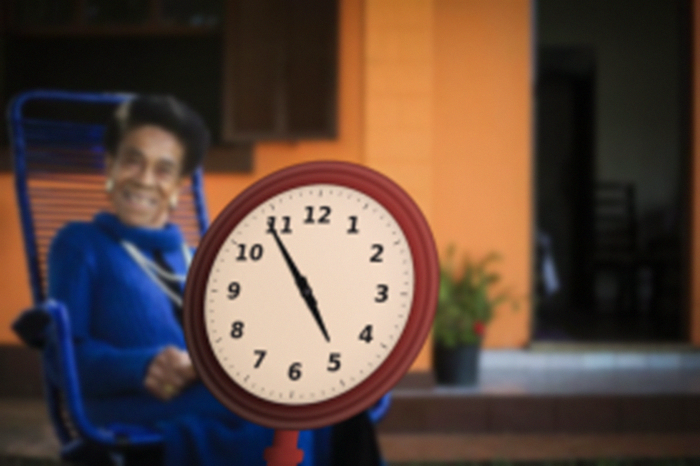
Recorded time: 4:54
